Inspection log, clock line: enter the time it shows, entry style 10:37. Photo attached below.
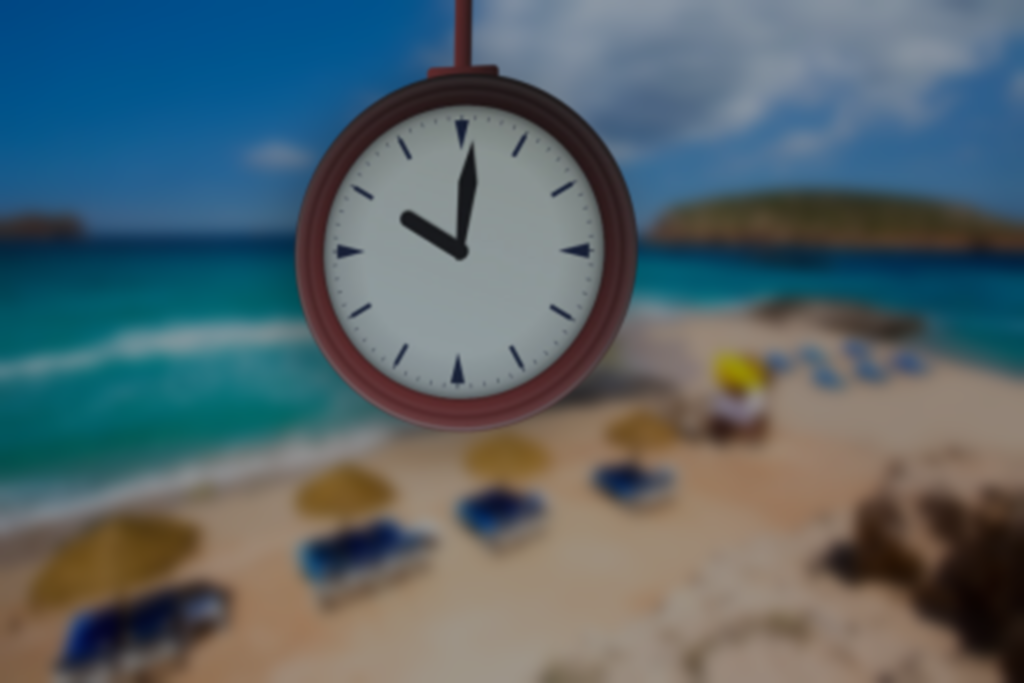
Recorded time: 10:01
